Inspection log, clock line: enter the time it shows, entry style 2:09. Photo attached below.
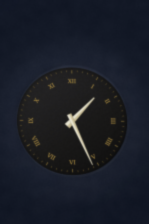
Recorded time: 1:26
